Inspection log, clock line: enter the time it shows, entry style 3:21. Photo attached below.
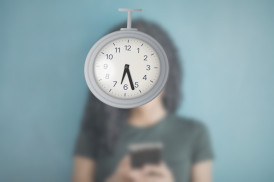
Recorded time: 6:27
